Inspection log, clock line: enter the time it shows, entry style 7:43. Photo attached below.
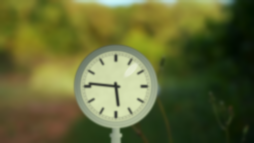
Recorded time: 5:46
